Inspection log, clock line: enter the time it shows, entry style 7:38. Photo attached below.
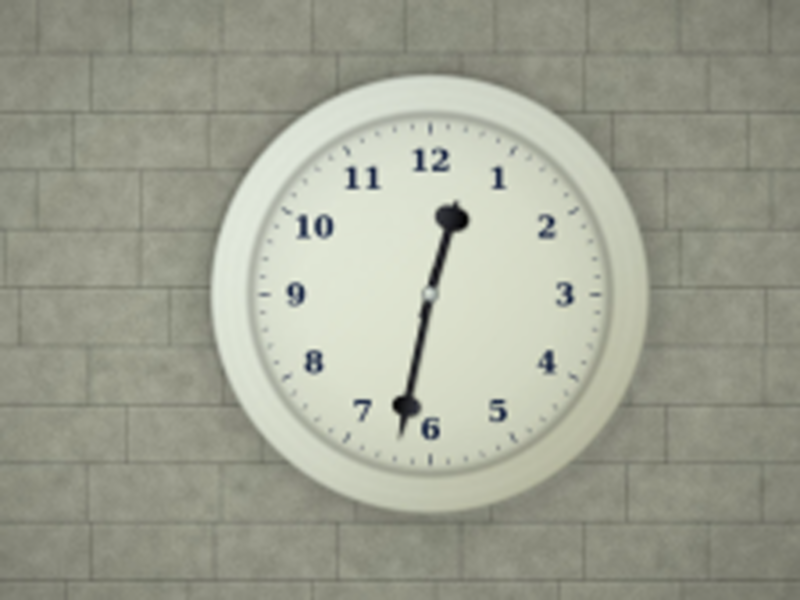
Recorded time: 12:32
